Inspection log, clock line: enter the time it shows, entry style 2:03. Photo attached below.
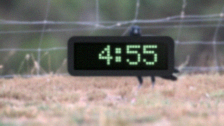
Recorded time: 4:55
